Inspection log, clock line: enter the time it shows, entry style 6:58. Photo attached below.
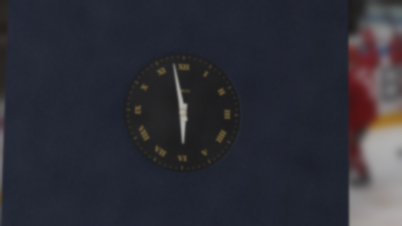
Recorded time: 5:58
